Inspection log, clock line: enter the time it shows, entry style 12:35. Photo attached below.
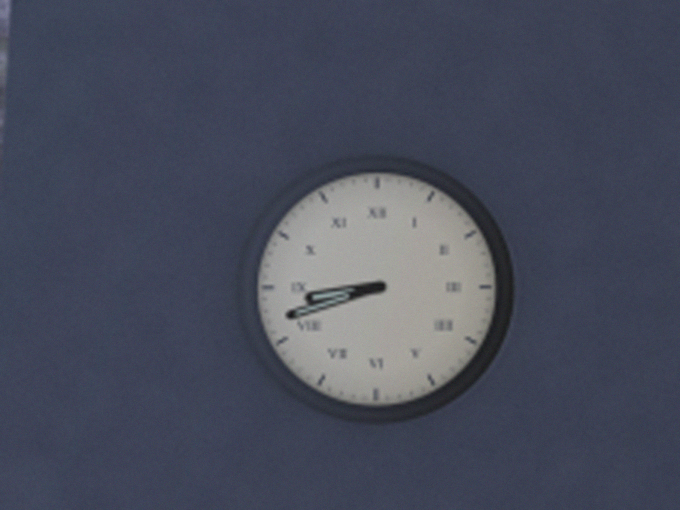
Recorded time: 8:42
